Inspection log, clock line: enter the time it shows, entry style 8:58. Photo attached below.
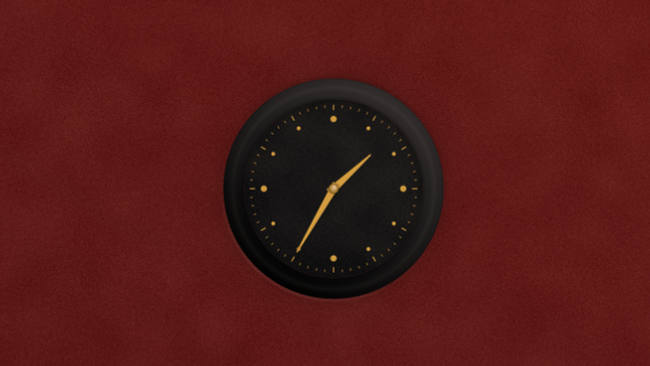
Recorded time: 1:35
